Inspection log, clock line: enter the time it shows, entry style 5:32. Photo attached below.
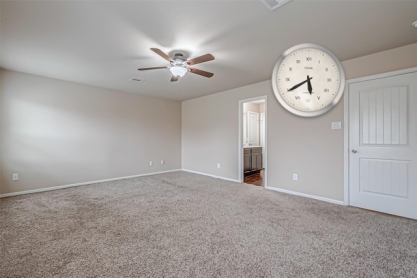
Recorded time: 5:40
